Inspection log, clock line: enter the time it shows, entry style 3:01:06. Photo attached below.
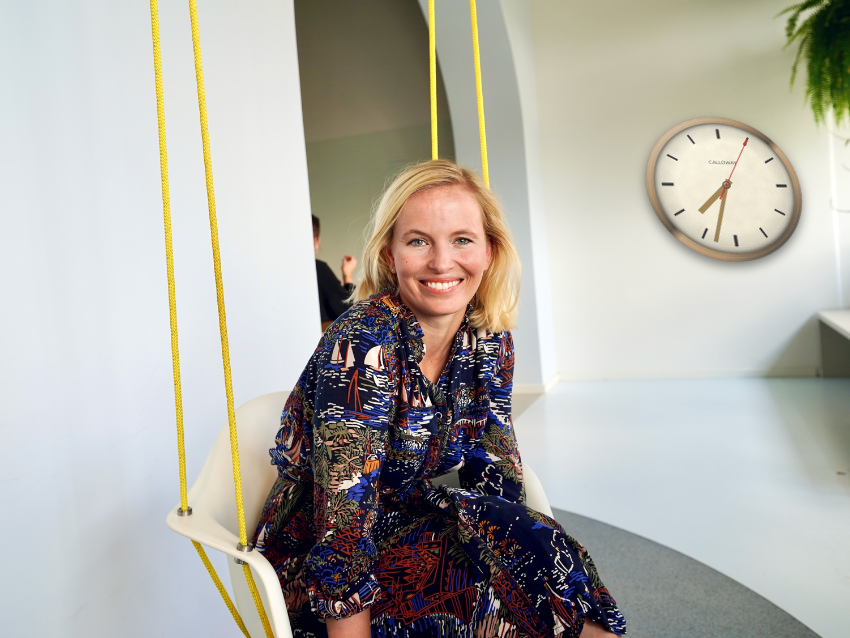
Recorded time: 7:33:05
